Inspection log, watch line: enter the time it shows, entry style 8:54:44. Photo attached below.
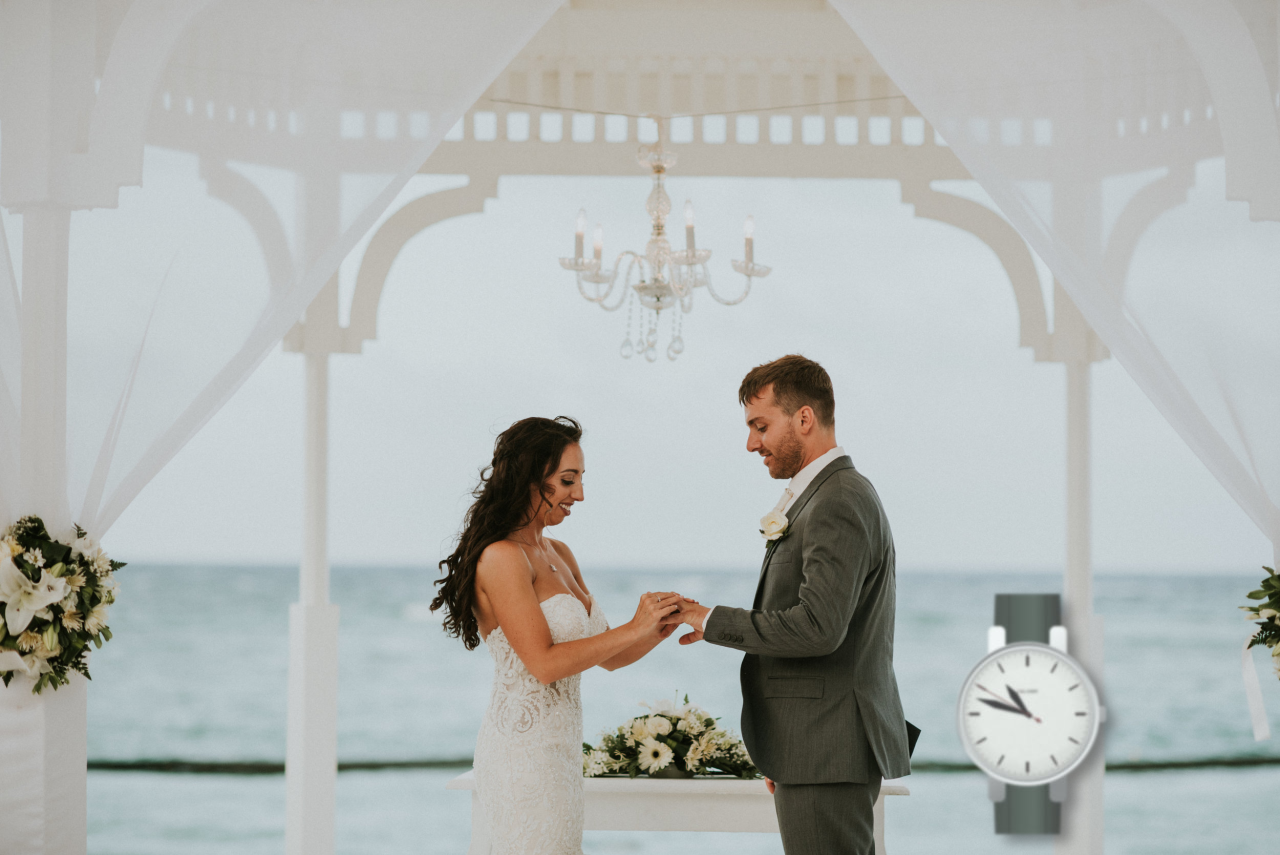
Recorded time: 10:47:50
